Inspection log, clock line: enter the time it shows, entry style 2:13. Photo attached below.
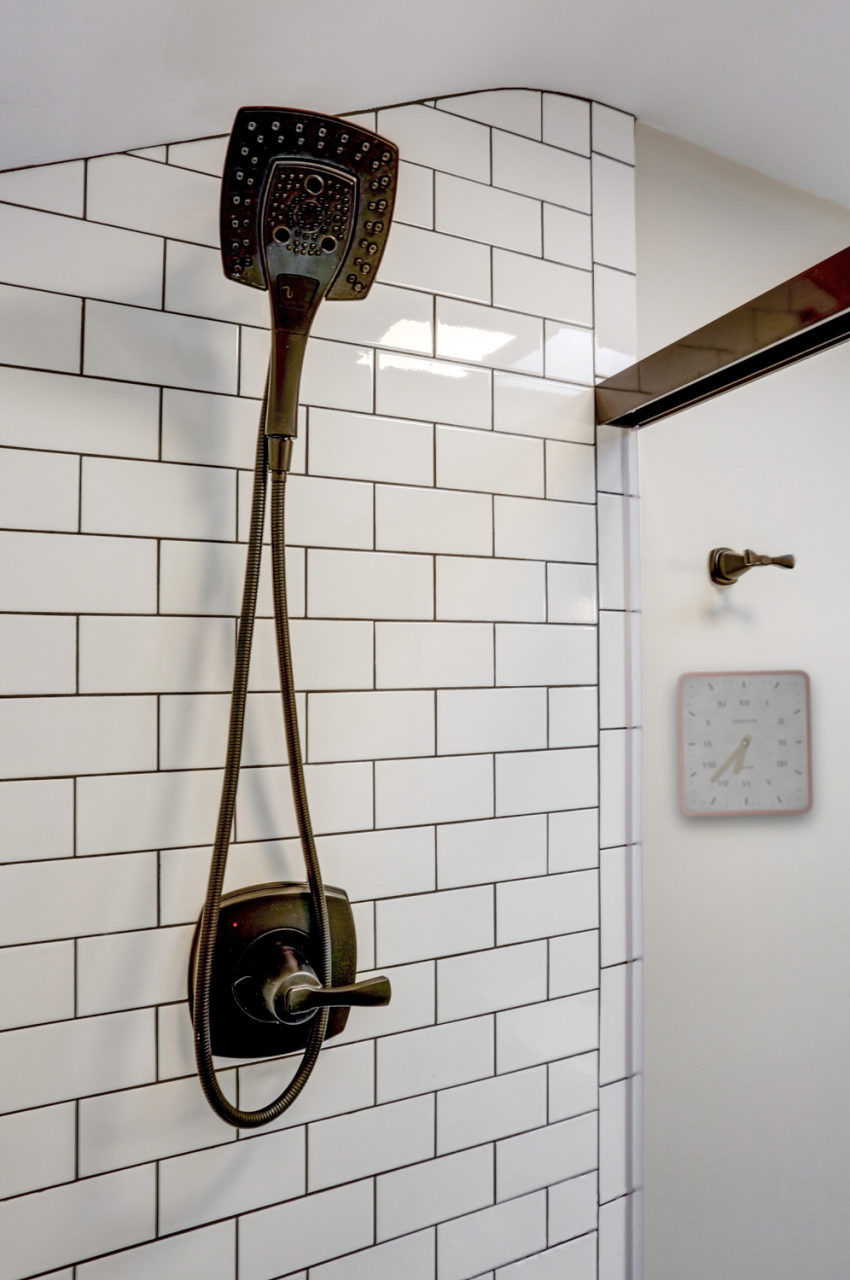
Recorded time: 6:37
